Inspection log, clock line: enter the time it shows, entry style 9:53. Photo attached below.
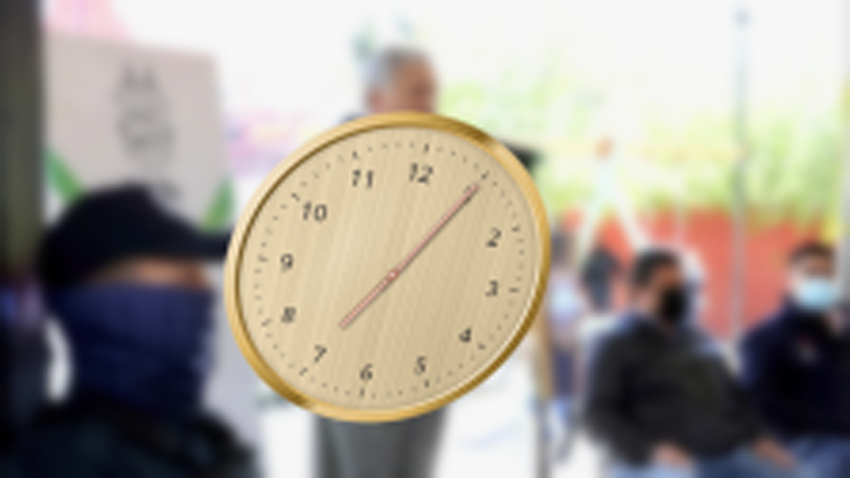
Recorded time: 7:05
